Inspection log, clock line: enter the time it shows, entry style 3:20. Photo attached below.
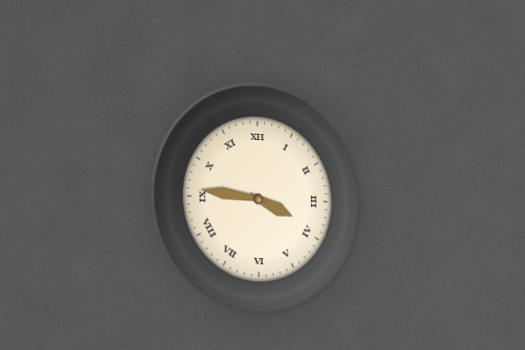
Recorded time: 3:46
